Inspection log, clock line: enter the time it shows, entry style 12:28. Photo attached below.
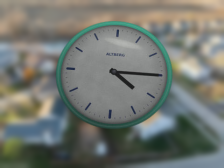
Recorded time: 4:15
